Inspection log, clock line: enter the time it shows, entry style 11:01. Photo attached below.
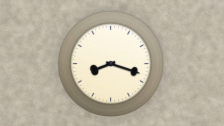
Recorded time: 8:18
